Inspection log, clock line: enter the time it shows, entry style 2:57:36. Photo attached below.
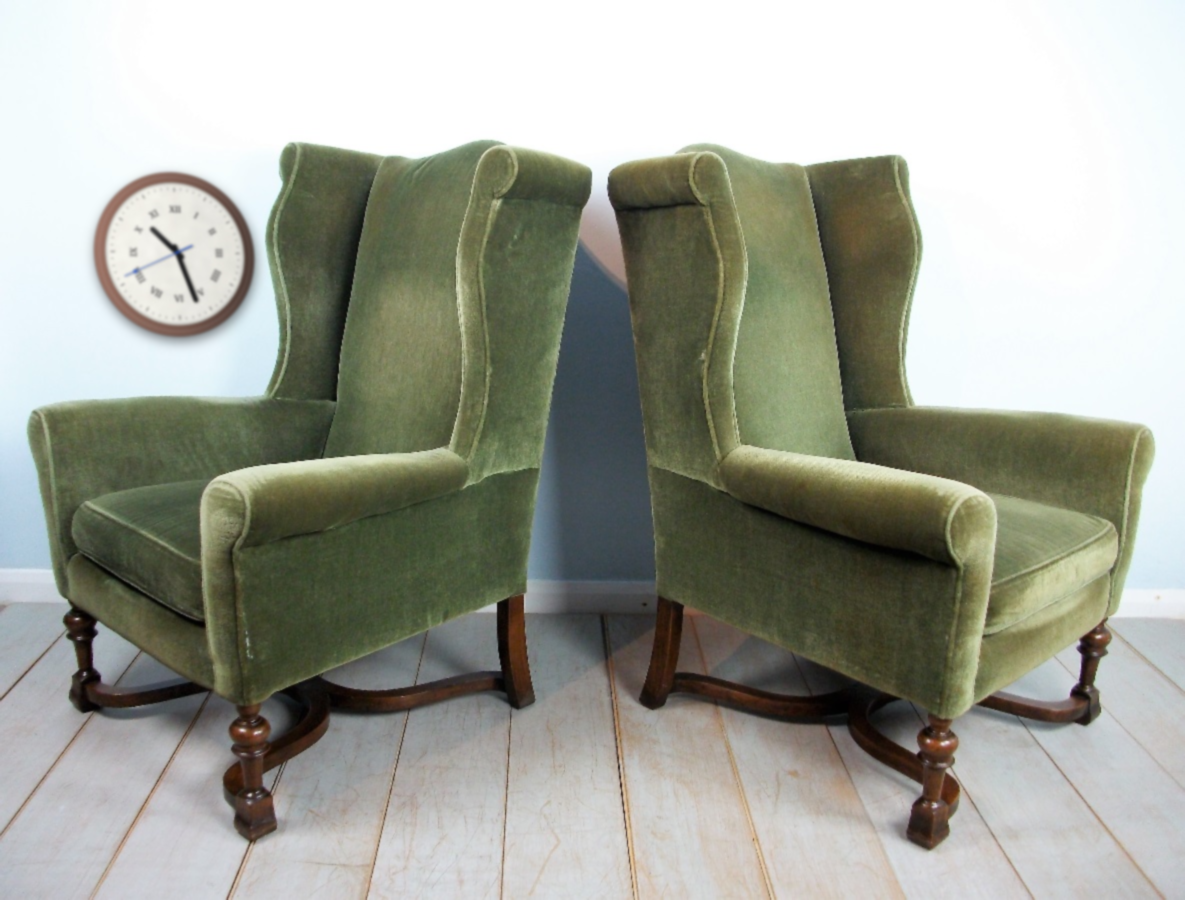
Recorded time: 10:26:41
